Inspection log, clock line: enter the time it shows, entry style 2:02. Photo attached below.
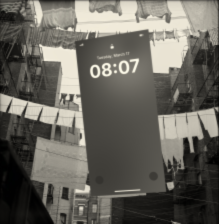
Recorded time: 8:07
